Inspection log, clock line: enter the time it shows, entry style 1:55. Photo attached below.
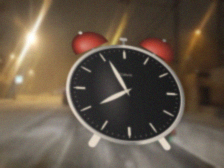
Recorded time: 7:56
